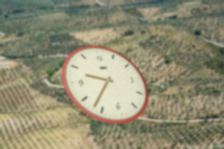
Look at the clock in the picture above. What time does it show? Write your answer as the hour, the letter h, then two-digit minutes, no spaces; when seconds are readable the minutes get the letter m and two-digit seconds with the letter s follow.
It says 9h37
